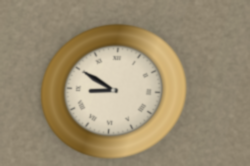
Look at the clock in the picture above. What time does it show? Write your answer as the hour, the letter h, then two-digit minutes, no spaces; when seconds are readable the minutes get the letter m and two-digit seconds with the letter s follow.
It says 8h50
